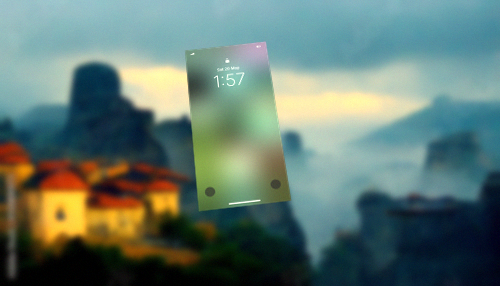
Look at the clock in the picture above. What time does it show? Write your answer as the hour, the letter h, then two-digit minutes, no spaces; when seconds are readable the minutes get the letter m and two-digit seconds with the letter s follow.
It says 1h57
